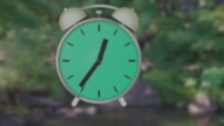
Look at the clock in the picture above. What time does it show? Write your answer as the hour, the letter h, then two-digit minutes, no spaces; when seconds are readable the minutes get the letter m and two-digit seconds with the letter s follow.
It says 12h36
